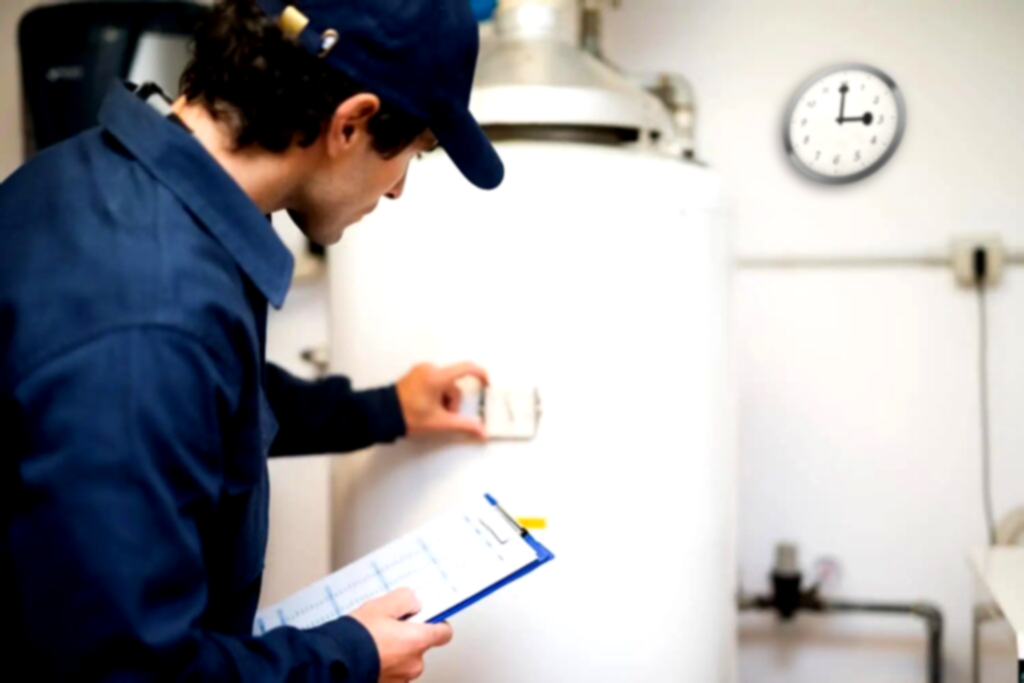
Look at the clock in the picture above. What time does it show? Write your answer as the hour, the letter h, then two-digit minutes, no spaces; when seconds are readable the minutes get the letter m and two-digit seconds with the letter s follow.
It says 3h00
